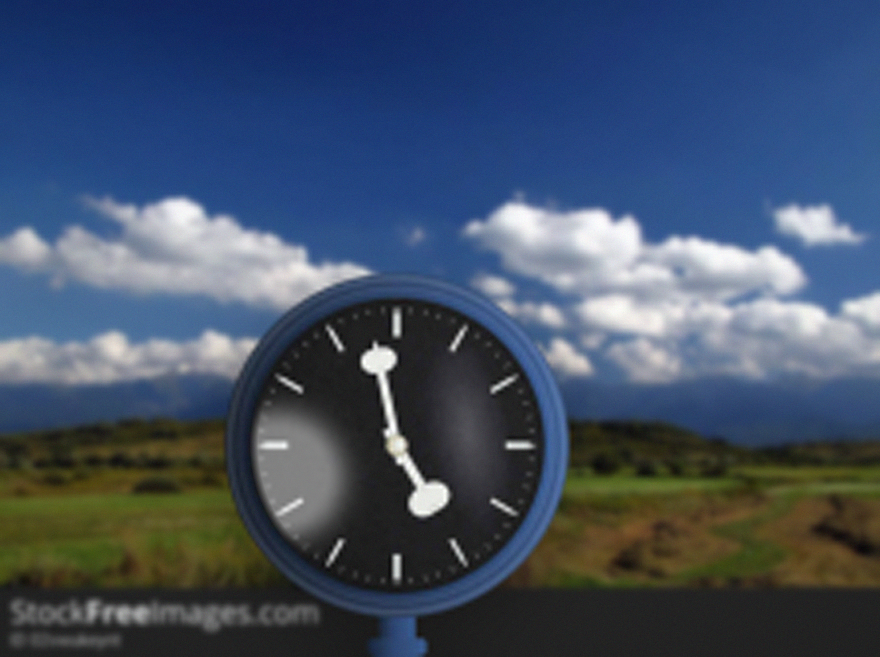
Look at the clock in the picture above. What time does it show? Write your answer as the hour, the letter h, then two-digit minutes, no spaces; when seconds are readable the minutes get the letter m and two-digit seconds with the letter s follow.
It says 4h58
